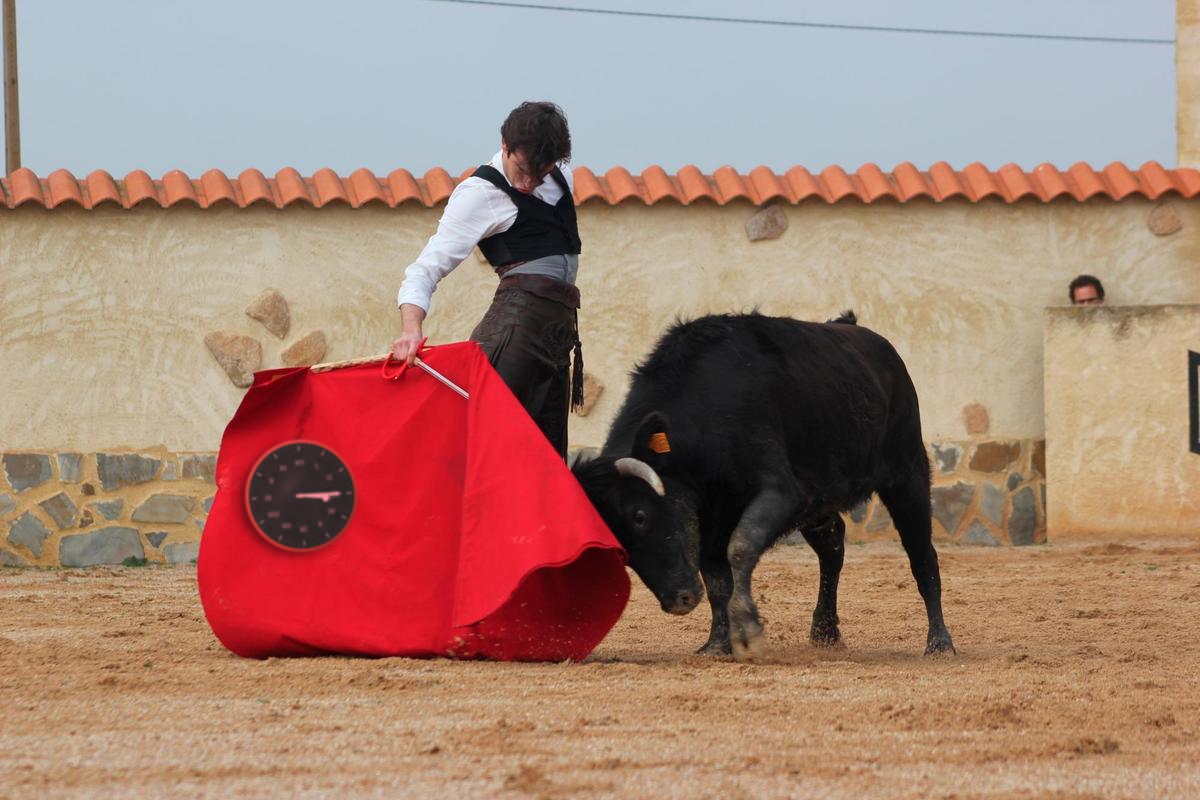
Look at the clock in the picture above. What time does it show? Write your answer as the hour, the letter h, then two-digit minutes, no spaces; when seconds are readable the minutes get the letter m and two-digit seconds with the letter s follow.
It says 3h15
